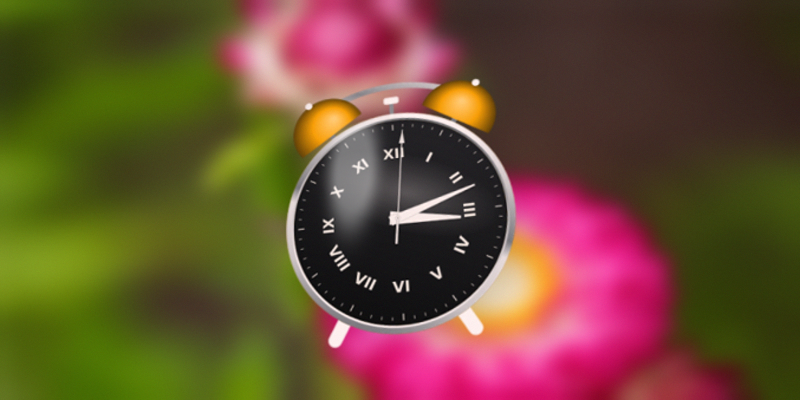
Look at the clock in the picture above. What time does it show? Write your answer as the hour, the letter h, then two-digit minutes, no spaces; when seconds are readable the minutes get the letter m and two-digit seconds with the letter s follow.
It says 3h12m01s
